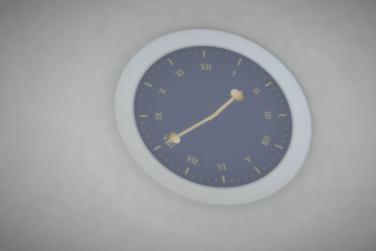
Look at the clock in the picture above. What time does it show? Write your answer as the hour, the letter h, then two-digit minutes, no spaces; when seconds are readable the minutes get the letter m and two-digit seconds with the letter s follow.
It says 1h40
